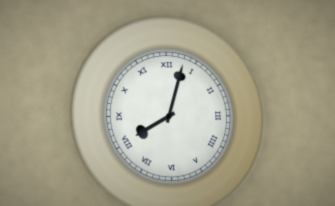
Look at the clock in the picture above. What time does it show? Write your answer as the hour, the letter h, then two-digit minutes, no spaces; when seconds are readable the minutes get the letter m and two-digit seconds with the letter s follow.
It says 8h03
